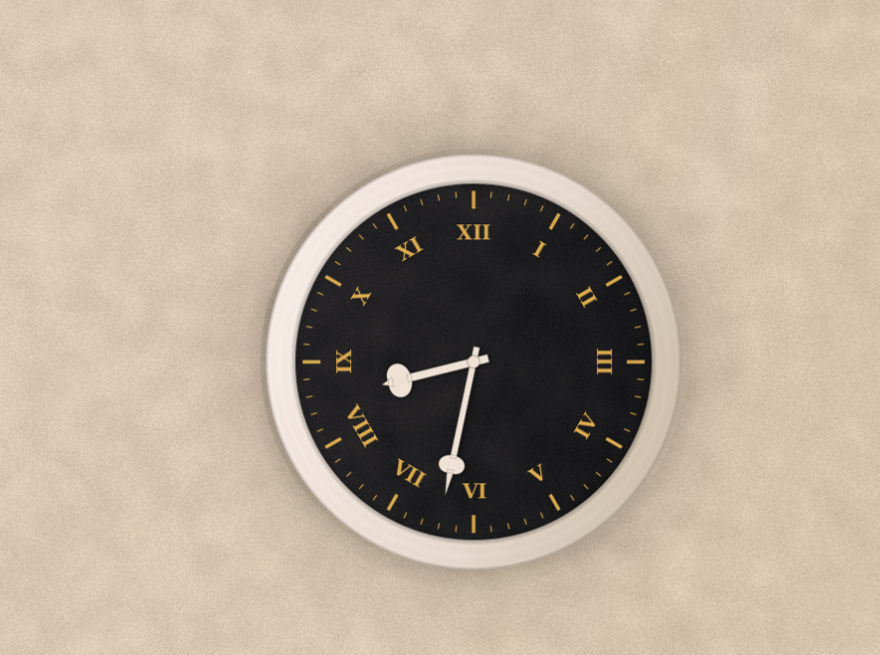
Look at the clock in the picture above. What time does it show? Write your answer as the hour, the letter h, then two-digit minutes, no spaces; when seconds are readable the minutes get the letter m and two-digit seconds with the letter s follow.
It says 8h32
